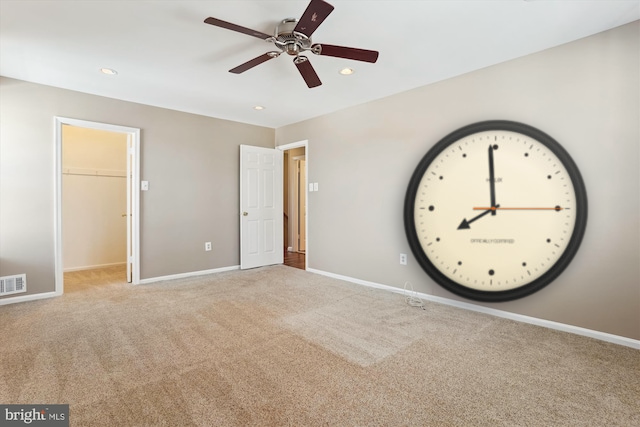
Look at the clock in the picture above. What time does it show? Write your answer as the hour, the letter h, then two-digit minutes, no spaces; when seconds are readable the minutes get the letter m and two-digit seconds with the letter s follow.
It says 7h59m15s
